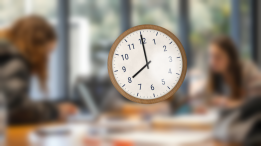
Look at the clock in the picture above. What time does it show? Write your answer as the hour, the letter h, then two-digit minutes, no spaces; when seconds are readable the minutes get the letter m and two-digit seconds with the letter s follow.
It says 8h00
